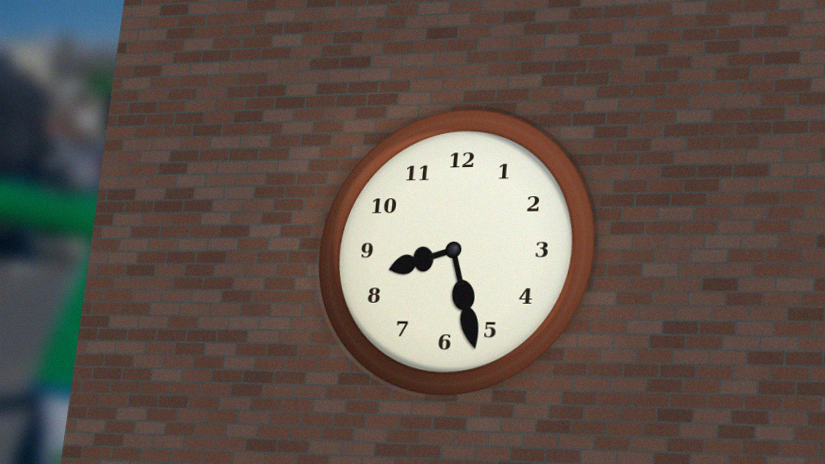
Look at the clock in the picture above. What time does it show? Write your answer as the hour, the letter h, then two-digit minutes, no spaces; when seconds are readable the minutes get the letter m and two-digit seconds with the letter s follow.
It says 8h27
